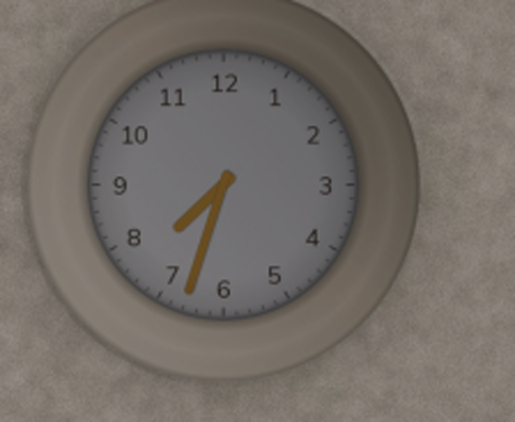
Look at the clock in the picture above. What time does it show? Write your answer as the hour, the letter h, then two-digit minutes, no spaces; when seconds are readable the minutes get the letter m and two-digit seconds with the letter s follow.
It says 7h33
